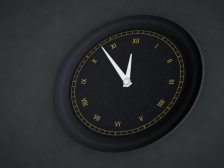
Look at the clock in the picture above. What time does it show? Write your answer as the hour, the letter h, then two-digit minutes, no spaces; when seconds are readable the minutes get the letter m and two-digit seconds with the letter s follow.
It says 11h53
